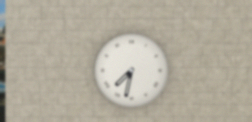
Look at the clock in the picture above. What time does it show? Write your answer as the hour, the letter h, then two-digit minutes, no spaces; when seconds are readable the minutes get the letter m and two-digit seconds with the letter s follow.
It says 7h32
